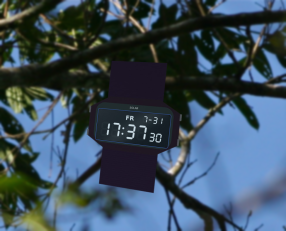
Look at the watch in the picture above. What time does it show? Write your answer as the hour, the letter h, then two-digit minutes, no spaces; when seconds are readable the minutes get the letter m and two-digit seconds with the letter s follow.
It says 17h37m30s
